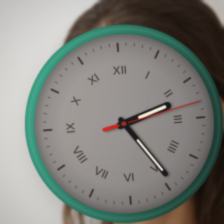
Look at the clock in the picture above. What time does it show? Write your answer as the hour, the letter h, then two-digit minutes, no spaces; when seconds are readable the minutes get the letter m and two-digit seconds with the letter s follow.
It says 2h24m13s
